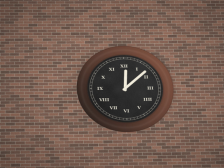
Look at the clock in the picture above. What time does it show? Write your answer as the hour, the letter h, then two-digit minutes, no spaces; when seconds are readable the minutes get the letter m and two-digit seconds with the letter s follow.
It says 12h08
